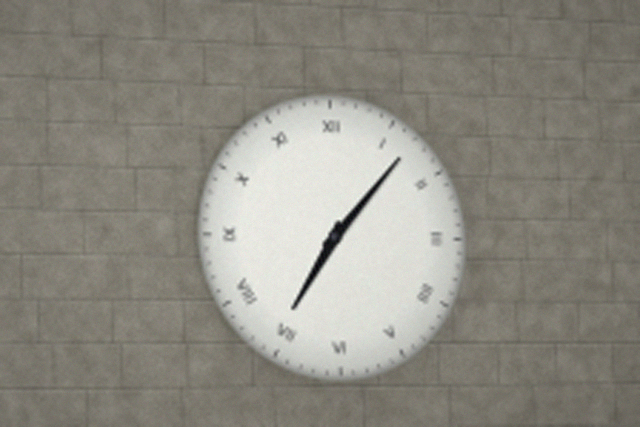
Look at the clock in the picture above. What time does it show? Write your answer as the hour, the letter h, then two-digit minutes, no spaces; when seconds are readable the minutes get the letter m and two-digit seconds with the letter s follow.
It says 7h07
